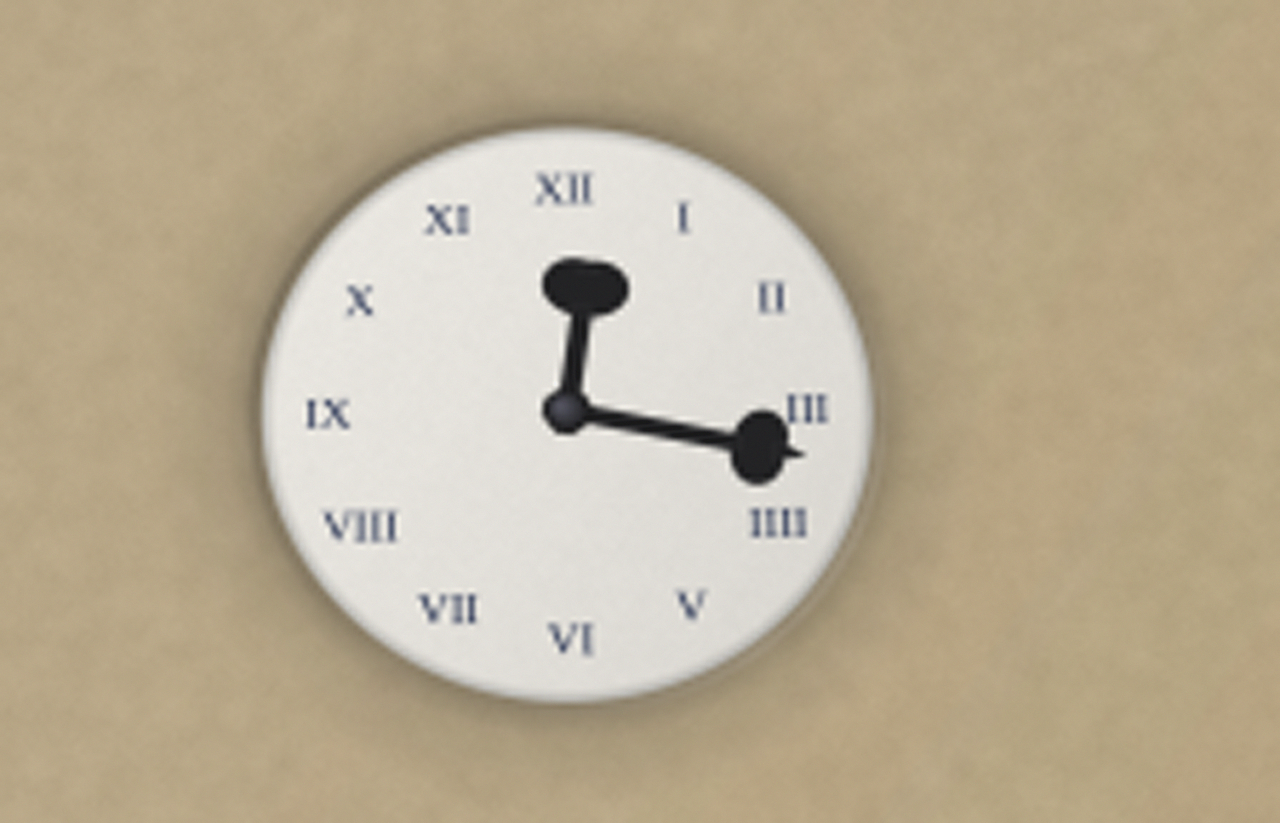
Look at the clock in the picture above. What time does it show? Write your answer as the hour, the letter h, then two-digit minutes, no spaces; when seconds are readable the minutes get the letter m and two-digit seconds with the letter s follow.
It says 12h17
